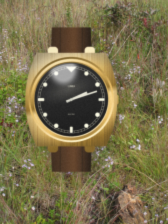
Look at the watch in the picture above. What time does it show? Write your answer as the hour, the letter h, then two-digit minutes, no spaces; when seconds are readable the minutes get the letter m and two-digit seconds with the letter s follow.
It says 2h12
